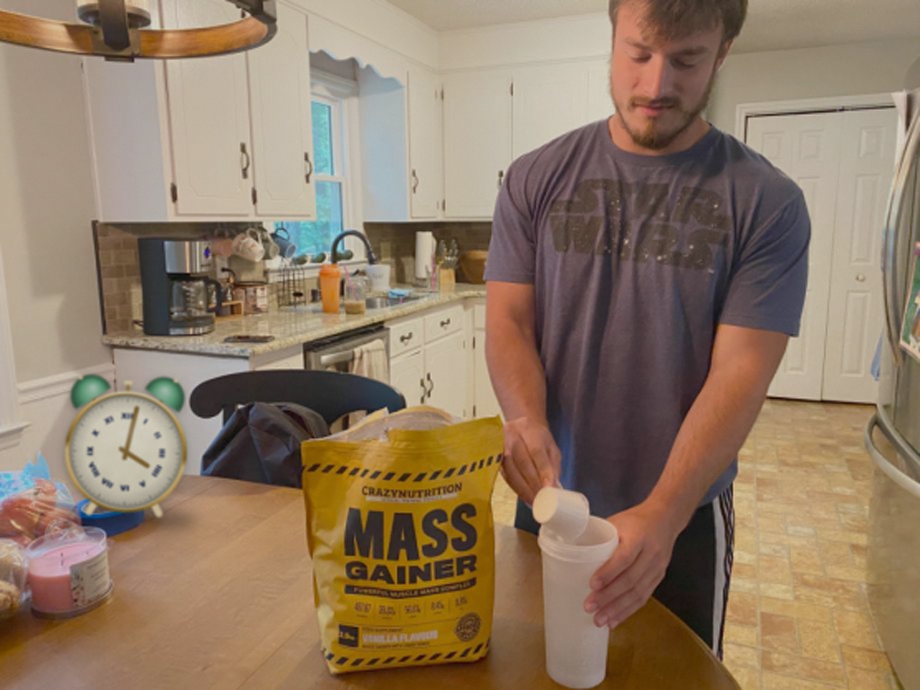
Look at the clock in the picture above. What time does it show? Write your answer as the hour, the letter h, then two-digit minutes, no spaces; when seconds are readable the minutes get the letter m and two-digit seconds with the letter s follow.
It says 4h02
